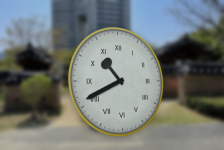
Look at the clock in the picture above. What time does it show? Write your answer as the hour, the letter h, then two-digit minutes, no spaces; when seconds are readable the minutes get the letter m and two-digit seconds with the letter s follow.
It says 10h41
